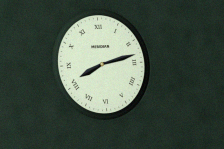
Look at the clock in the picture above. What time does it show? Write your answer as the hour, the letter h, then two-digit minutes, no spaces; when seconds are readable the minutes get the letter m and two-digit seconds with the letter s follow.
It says 8h13
